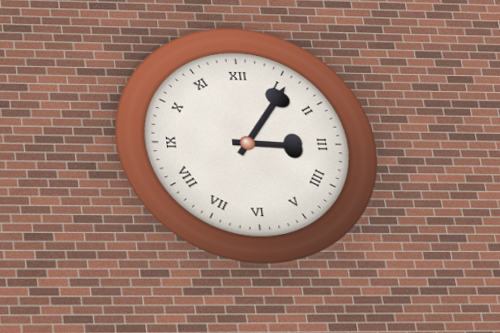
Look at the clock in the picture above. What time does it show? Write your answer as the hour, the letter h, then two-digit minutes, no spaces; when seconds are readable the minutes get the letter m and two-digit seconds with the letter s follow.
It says 3h06
